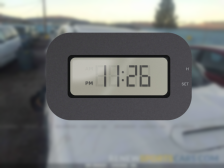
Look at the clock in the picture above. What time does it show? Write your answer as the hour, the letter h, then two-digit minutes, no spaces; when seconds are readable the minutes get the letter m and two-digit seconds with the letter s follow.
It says 11h26
